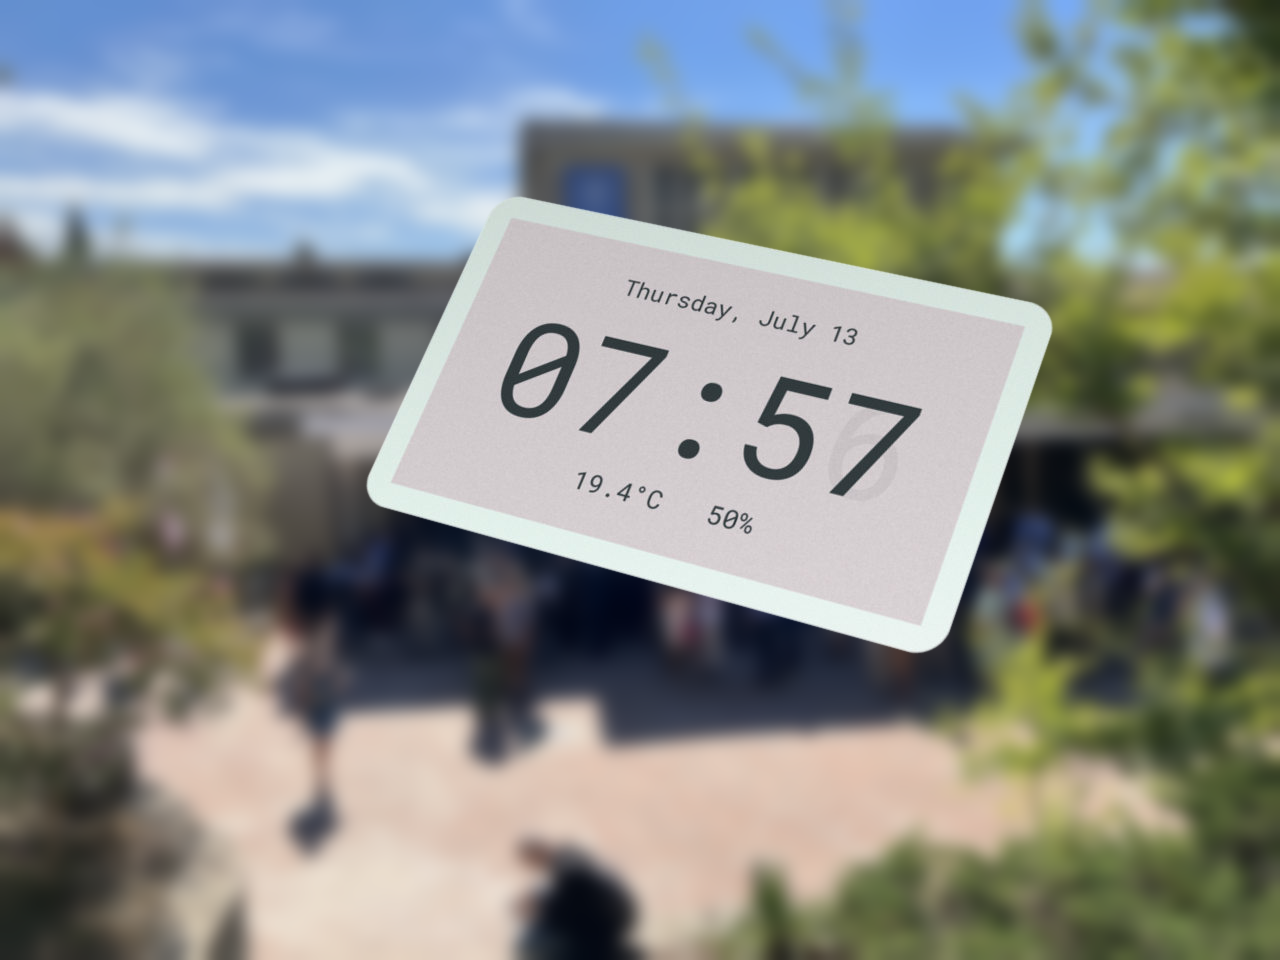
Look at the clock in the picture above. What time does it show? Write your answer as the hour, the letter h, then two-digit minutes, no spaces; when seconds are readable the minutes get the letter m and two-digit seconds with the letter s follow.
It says 7h57
